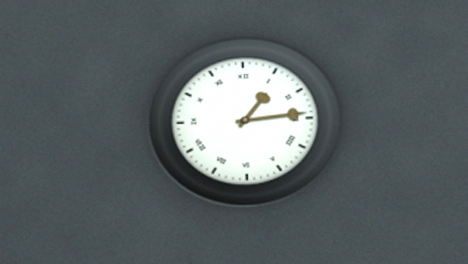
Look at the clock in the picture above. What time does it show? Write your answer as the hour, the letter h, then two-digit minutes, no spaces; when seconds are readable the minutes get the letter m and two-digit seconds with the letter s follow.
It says 1h14
